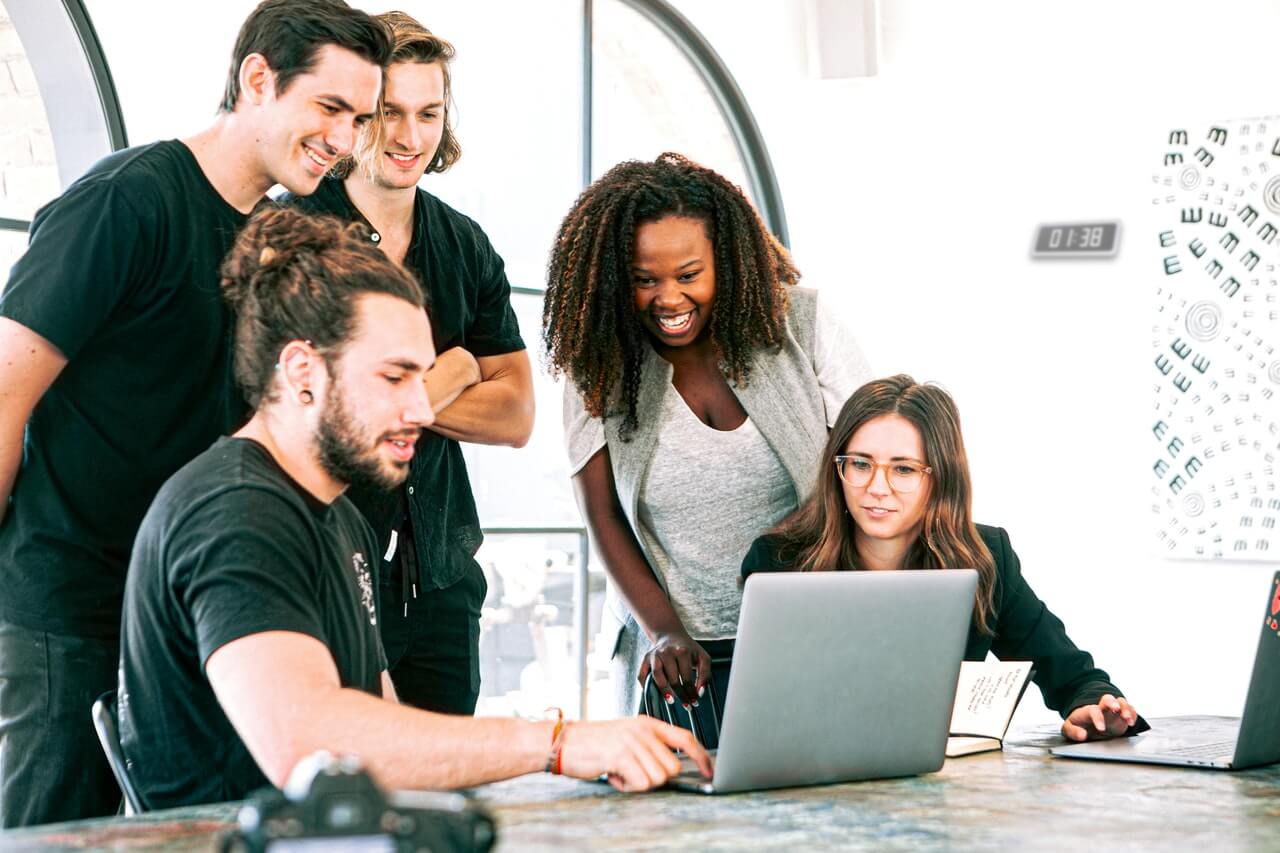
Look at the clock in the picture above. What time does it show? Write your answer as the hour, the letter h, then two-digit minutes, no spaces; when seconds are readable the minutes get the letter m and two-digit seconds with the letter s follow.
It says 1h38
